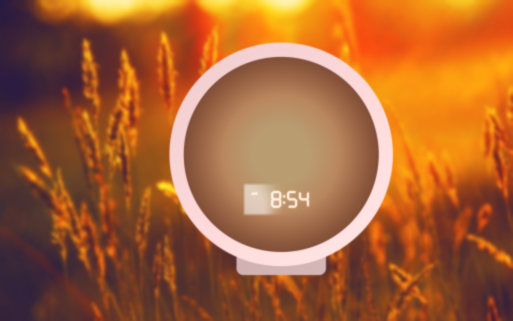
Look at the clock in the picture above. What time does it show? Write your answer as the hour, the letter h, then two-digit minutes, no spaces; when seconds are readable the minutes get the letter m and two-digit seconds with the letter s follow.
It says 8h54
